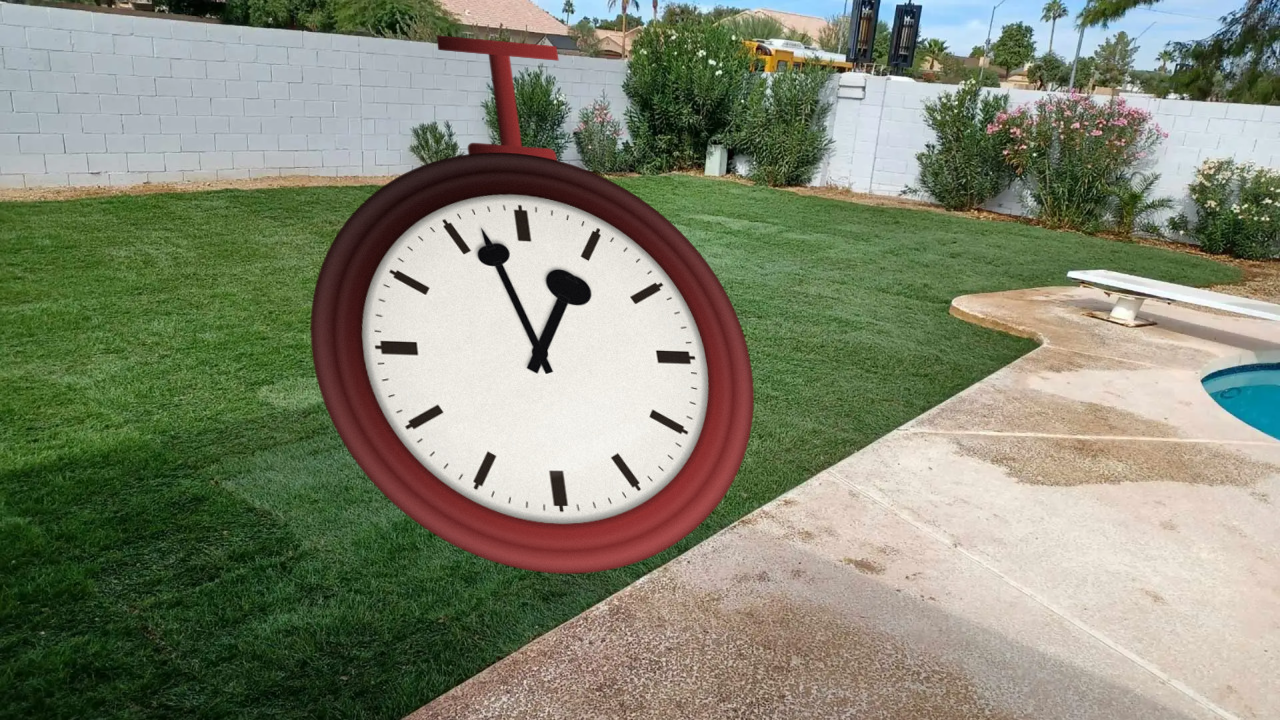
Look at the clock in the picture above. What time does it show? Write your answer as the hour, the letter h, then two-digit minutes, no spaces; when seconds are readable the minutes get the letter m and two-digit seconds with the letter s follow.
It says 12h57
